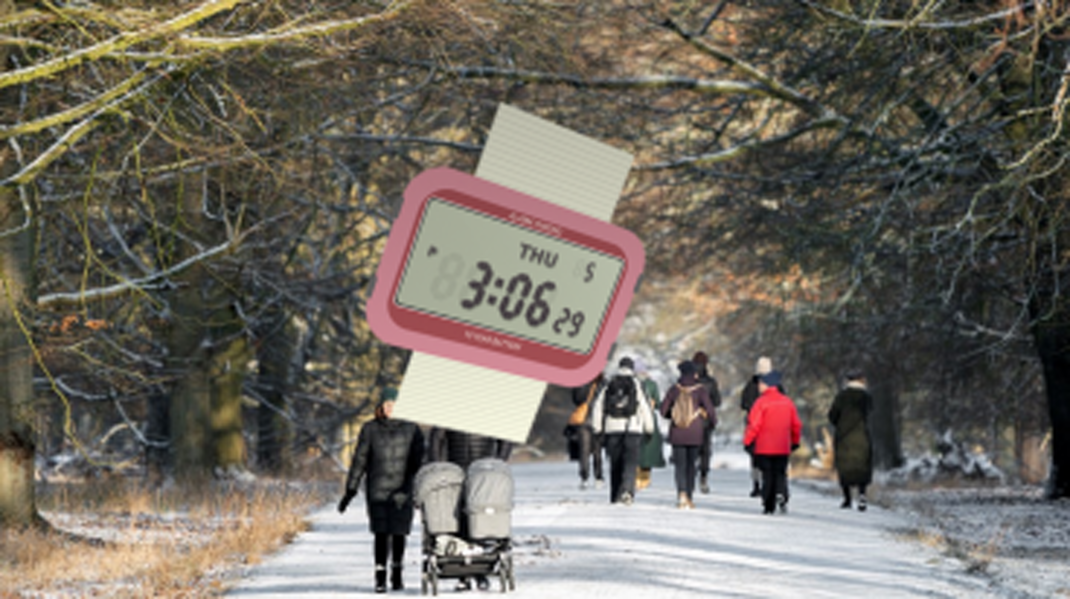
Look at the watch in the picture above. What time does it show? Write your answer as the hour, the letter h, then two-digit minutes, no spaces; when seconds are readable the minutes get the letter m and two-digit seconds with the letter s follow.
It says 3h06m29s
